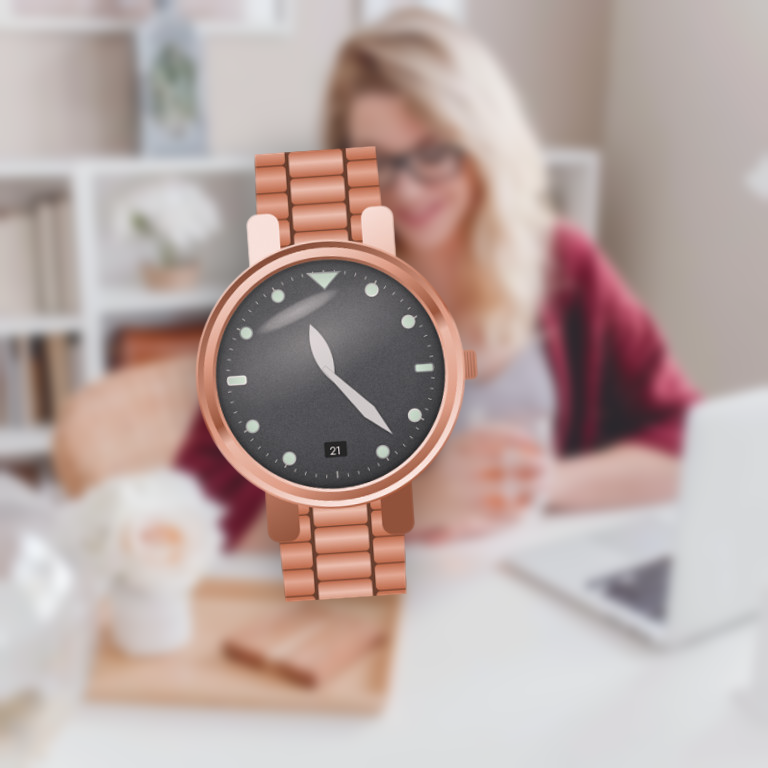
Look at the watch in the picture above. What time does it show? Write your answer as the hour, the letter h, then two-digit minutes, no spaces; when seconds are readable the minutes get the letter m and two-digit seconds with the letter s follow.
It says 11h23
